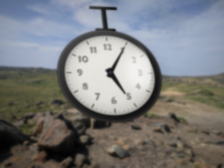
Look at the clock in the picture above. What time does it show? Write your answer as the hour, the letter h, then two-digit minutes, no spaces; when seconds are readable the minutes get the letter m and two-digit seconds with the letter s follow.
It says 5h05
